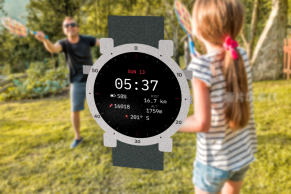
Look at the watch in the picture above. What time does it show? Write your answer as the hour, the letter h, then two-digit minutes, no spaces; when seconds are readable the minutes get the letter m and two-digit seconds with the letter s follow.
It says 5h37
